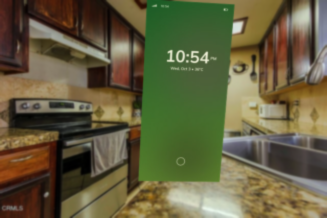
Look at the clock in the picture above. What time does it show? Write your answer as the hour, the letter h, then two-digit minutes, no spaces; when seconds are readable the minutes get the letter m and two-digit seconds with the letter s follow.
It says 10h54
